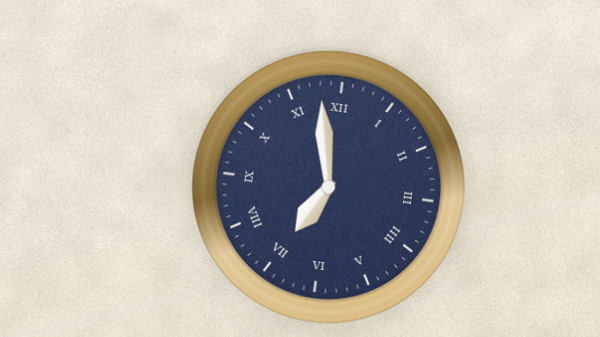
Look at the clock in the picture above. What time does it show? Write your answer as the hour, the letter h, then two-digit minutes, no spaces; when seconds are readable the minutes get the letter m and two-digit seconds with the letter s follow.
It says 6h58
